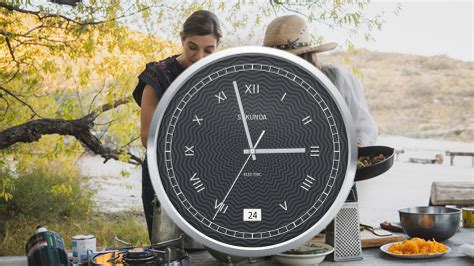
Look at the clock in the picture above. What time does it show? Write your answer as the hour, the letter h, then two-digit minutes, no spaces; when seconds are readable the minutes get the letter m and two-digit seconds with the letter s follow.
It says 2h57m35s
